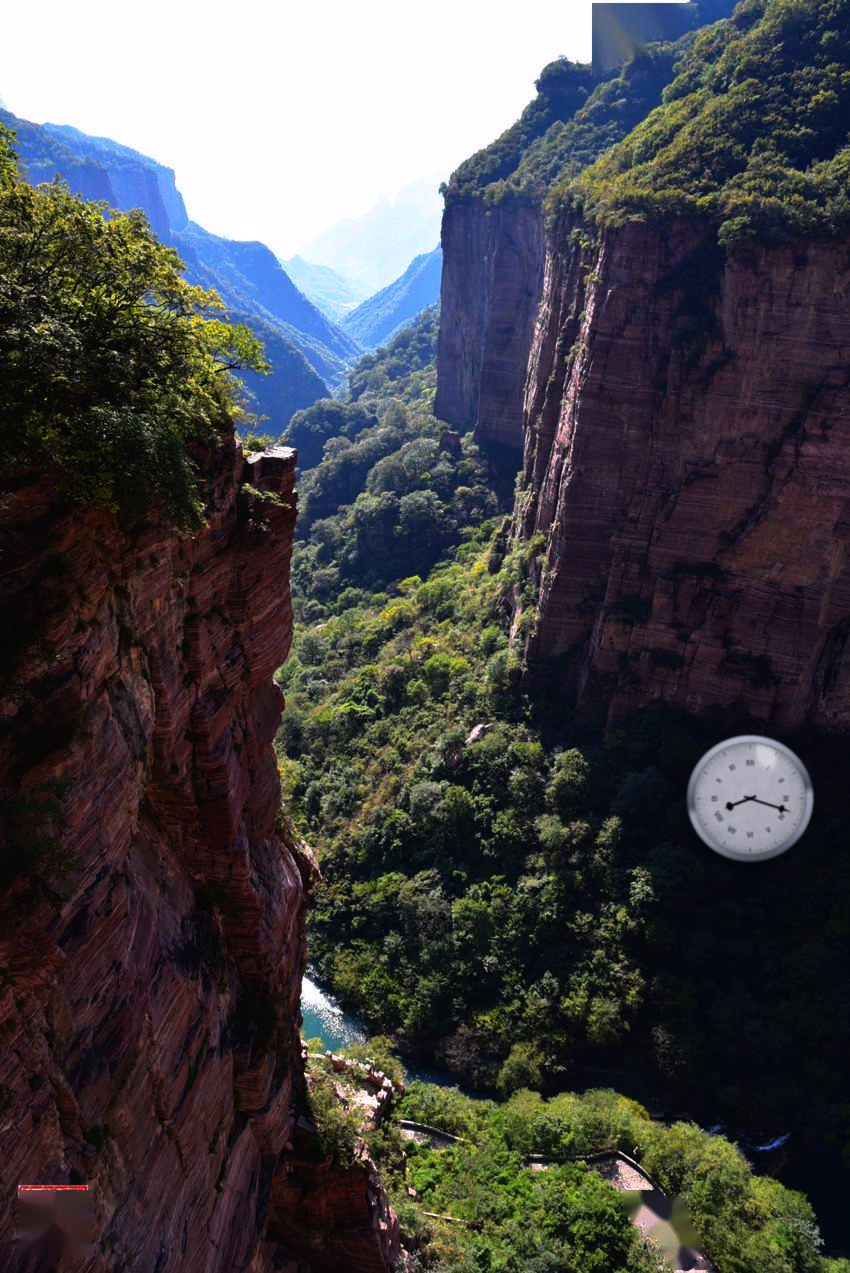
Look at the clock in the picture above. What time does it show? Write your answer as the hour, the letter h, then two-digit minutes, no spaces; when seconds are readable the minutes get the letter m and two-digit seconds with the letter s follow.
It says 8h18
